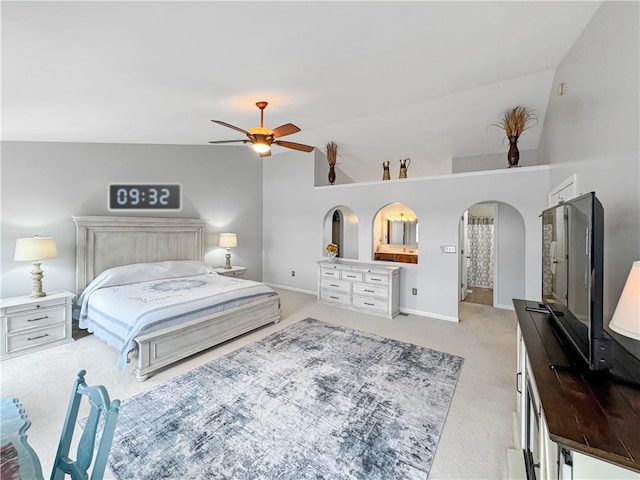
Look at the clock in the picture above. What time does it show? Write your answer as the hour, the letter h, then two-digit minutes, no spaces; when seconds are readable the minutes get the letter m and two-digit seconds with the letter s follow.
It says 9h32
